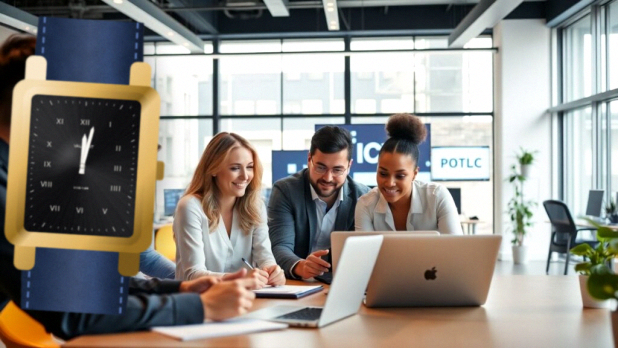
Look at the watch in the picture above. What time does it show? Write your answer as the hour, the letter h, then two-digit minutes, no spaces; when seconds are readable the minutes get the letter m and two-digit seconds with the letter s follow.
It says 12h02
